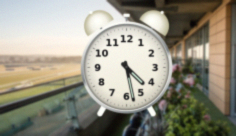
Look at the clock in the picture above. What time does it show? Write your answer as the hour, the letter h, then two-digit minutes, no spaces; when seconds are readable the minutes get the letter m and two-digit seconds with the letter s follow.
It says 4h28
